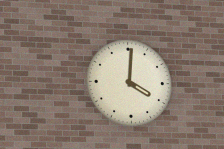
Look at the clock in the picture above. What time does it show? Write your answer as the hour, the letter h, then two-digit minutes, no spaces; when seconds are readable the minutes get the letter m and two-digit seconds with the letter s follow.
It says 4h01
